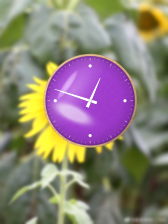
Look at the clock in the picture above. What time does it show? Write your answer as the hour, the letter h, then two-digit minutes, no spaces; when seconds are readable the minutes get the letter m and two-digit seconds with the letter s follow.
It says 12h48
